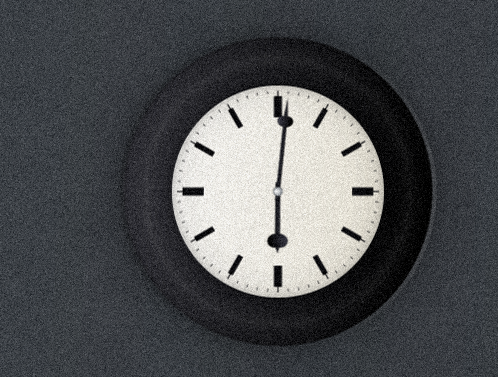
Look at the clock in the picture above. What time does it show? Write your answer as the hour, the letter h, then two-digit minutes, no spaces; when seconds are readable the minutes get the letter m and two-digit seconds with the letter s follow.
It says 6h01
